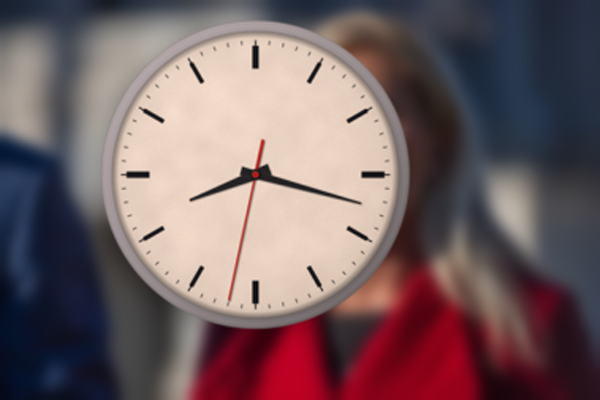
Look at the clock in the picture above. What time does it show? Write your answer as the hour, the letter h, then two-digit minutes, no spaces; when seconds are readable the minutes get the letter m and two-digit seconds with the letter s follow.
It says 8h17m32s
